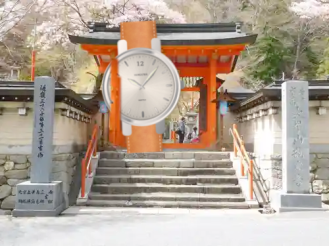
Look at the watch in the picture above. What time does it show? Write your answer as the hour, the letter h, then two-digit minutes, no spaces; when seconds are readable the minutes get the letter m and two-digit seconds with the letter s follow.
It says 10h07
